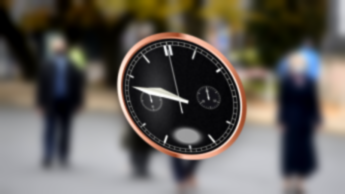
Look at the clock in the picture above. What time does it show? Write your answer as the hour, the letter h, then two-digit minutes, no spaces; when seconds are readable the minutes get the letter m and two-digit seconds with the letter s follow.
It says 9h48
